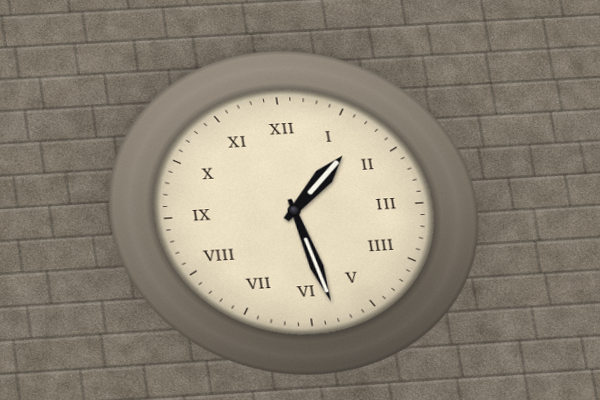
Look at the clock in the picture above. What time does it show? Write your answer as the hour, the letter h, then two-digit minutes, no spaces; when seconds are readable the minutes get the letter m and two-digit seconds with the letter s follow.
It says 1h28
